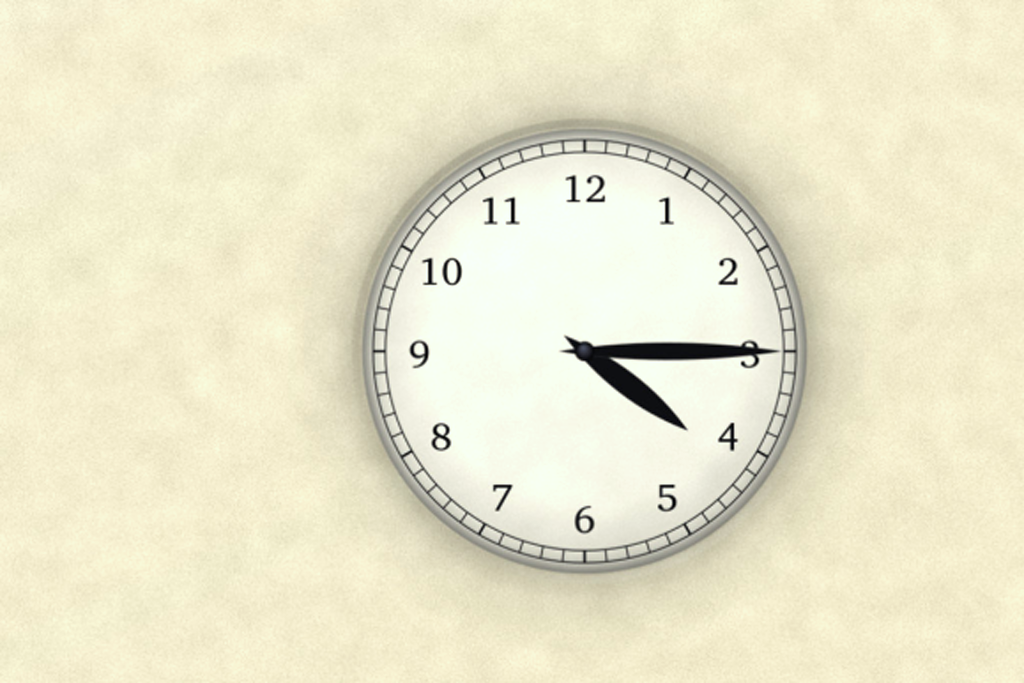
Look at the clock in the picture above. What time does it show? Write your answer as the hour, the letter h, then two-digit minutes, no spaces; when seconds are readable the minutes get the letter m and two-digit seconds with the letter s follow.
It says 4h15
